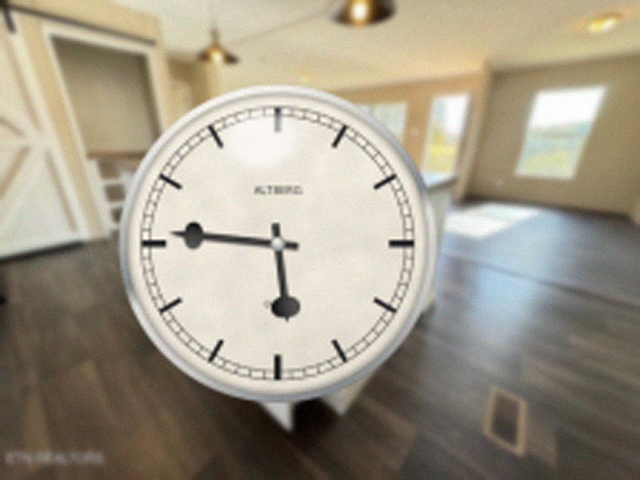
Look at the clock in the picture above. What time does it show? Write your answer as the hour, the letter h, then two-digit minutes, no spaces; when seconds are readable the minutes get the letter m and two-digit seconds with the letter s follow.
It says 5h46
